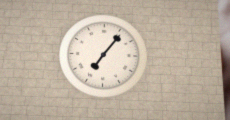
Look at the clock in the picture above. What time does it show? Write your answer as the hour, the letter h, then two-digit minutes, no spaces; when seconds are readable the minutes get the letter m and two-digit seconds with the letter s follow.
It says 7h06
